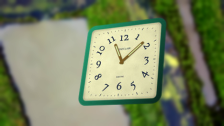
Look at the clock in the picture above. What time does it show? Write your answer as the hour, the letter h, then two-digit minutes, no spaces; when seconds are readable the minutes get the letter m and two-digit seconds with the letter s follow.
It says 11h08
